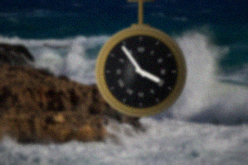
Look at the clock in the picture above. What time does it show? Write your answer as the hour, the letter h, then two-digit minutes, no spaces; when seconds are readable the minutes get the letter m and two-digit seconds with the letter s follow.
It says 3h54
